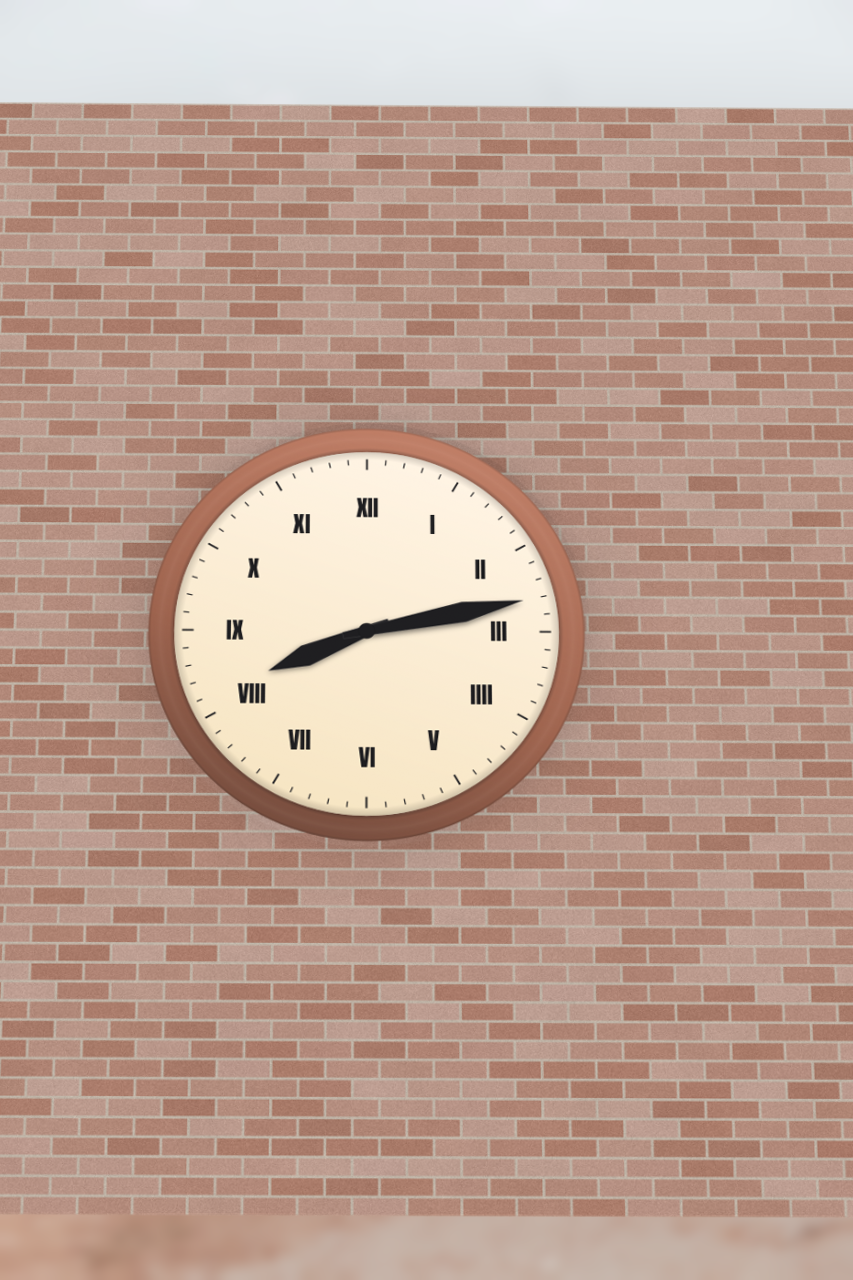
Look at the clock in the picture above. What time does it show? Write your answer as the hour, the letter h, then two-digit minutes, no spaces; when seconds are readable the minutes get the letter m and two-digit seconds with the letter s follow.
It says 8h13
